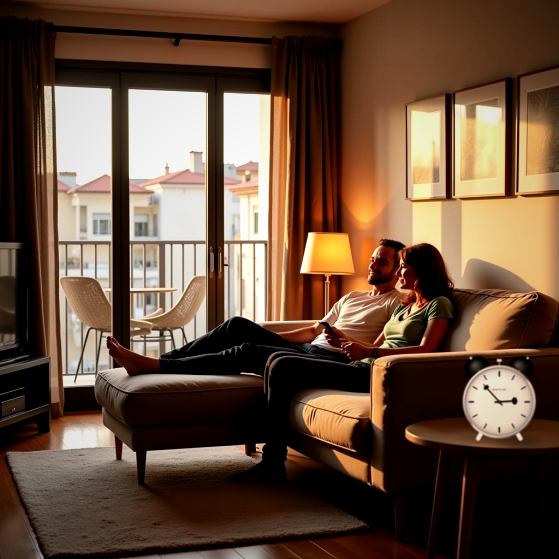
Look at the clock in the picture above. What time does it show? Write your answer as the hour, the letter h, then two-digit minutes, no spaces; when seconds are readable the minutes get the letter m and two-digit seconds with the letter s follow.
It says 2h53
